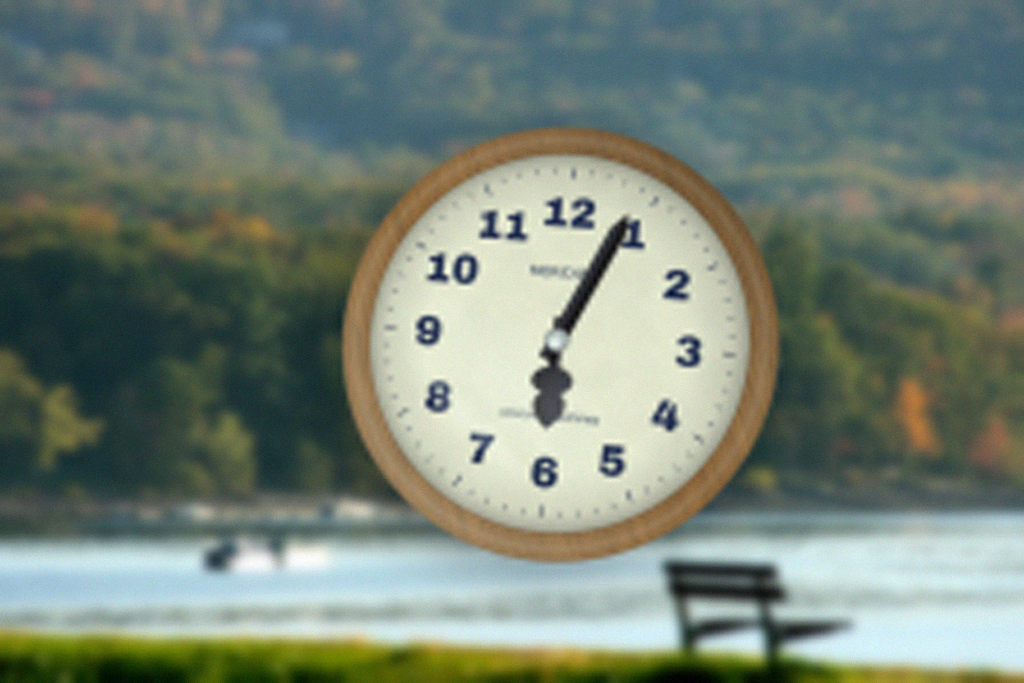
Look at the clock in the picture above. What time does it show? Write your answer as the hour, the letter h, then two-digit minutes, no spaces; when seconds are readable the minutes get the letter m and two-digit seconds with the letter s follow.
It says 6h04
